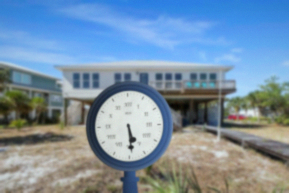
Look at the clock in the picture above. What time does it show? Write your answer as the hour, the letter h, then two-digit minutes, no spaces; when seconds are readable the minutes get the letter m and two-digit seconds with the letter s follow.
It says 5h29
